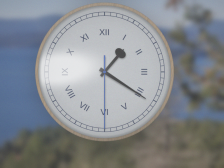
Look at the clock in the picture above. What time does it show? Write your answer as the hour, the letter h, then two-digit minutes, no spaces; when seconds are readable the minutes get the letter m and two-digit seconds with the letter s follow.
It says 1h20m30s
